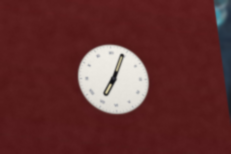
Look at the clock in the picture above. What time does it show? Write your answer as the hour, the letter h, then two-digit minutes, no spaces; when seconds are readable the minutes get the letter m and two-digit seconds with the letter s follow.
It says 7h04
